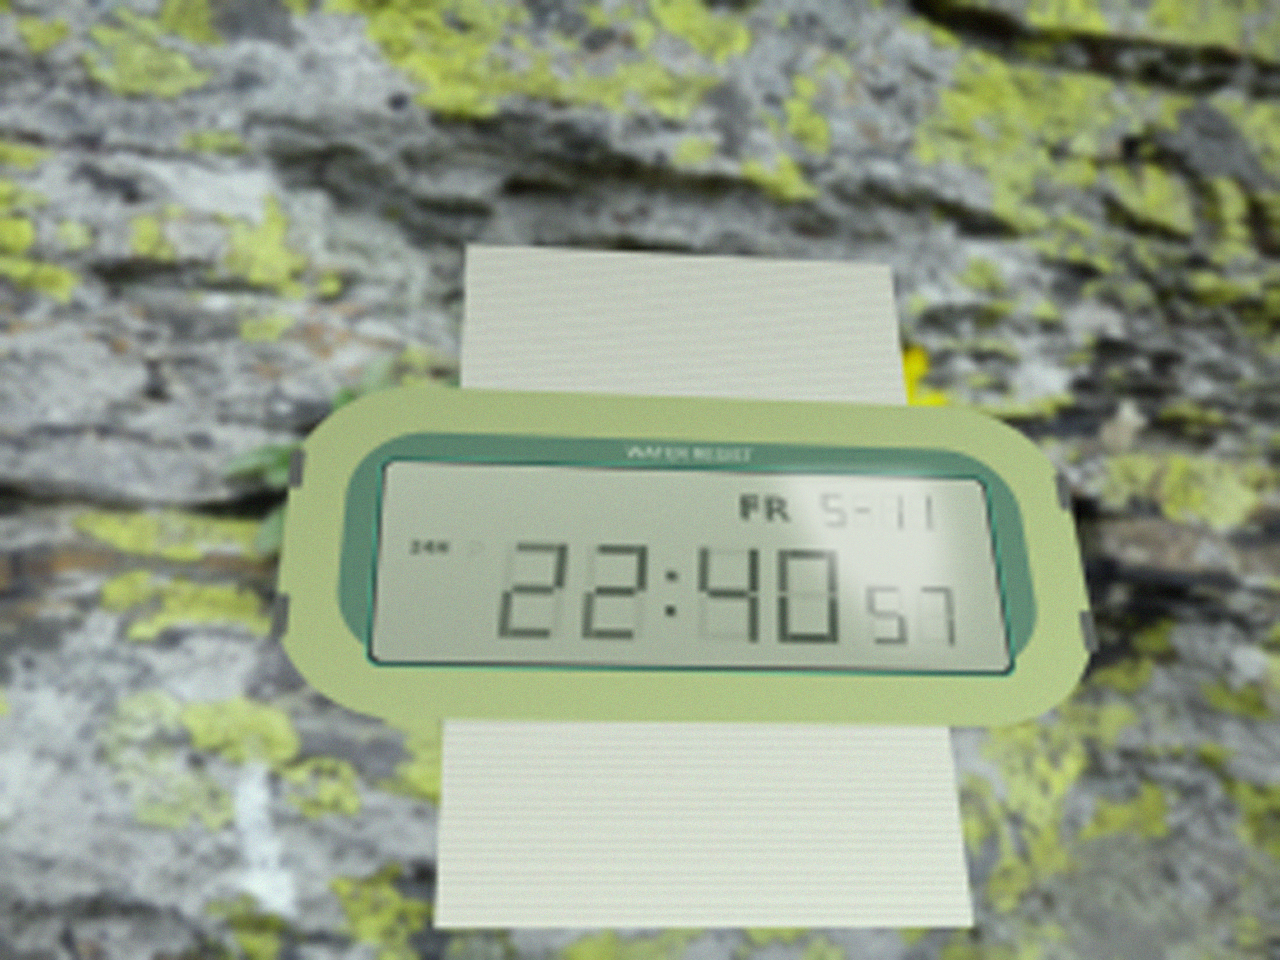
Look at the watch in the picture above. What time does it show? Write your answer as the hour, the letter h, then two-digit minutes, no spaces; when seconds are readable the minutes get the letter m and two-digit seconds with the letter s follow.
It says 22h40m57s
